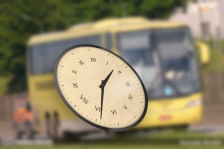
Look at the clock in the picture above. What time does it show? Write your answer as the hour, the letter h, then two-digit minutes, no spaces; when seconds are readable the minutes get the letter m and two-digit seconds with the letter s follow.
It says 1h34
